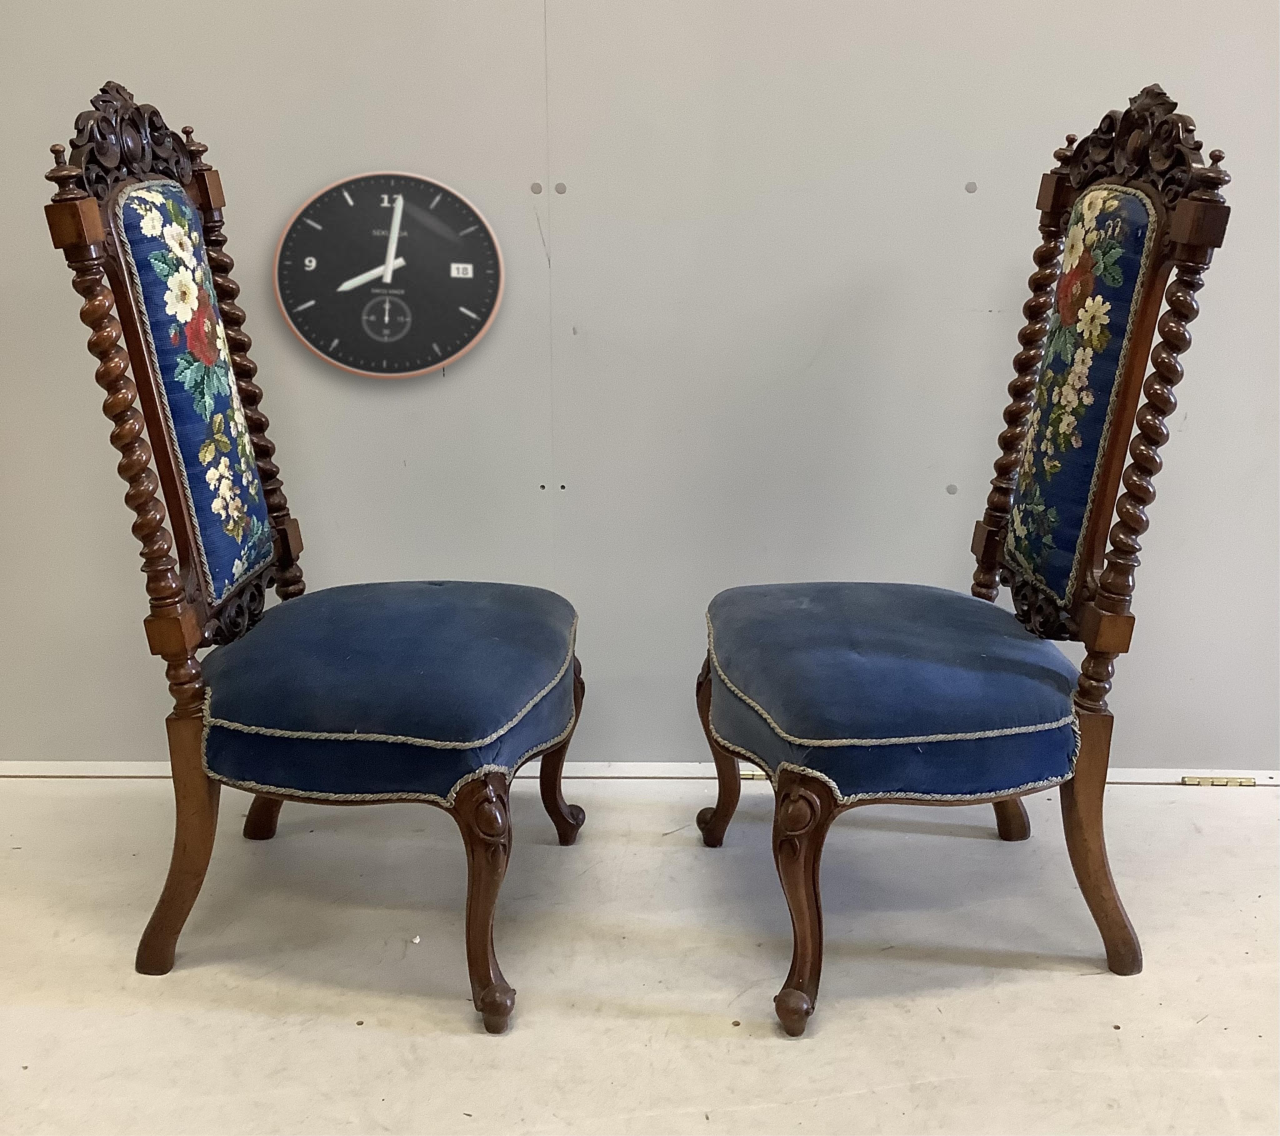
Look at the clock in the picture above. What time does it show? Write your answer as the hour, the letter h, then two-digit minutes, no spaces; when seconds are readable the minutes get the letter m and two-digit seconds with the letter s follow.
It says 8h01
